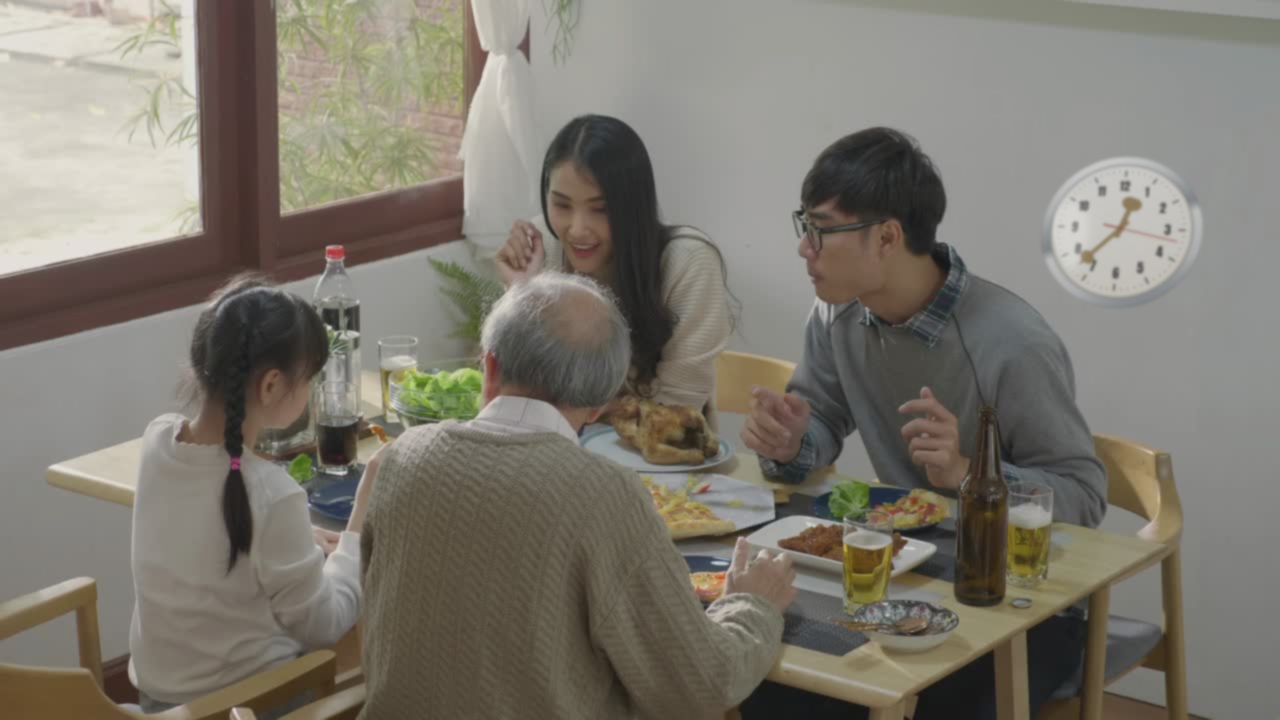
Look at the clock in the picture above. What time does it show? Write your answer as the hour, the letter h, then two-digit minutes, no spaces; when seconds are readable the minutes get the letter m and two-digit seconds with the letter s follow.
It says 12h37m17s
